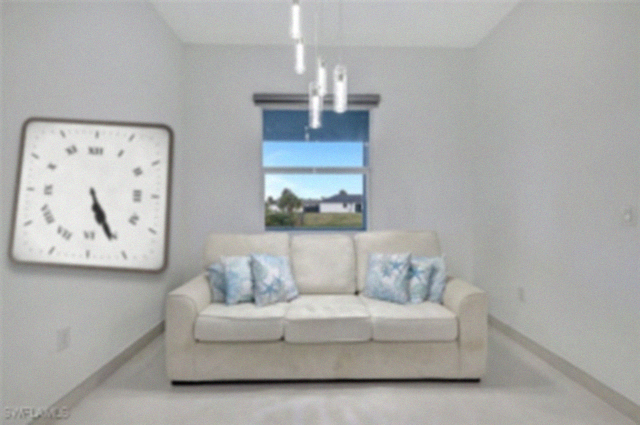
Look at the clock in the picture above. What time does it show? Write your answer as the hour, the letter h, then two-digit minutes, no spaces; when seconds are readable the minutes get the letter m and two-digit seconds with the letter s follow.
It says 5h26
